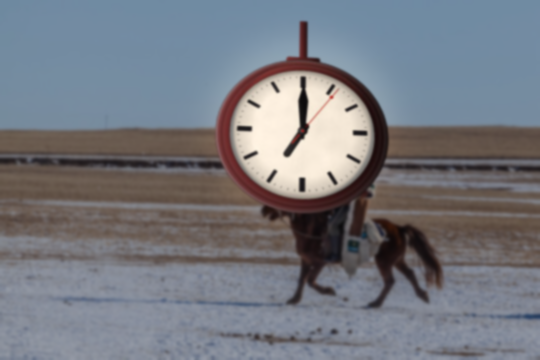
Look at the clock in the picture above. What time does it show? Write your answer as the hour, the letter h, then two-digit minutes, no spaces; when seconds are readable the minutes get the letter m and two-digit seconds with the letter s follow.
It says 7h00m06s
